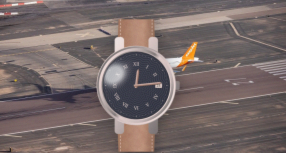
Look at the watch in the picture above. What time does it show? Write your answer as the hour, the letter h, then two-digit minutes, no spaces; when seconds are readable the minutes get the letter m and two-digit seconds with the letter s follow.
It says 12h14
